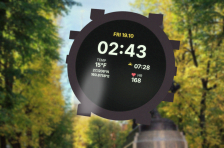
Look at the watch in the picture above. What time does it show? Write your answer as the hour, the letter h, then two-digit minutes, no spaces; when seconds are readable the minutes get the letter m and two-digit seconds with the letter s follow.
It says 2h43
